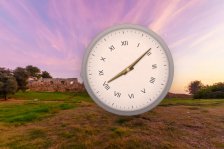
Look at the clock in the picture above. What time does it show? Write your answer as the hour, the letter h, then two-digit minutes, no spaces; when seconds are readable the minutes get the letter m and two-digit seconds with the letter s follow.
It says 8h09
